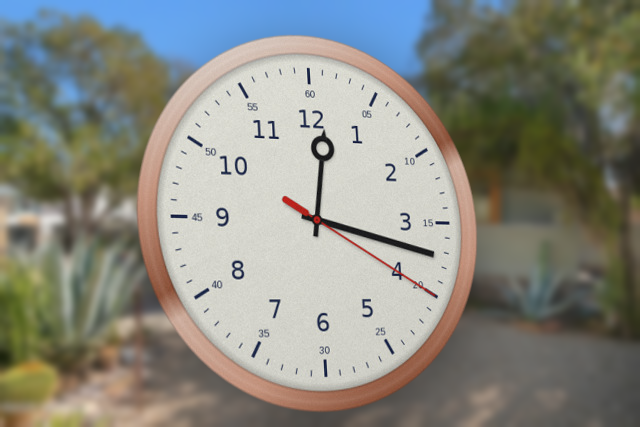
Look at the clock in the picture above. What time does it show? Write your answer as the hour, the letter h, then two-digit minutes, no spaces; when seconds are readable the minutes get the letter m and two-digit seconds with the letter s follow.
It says 12h17m20s
